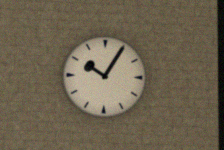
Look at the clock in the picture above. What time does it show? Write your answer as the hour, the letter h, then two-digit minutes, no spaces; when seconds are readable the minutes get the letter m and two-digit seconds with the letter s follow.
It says 10h05
